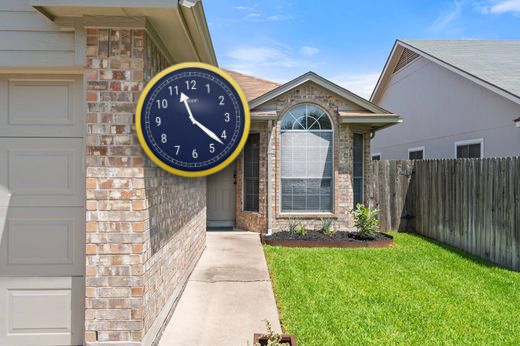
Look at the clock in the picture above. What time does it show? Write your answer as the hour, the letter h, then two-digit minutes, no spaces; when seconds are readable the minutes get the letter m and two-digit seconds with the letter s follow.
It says 11h22
